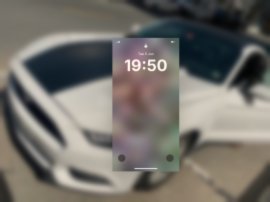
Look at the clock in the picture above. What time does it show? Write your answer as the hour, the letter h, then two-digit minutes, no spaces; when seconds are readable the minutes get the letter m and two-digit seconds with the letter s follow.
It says 19h50
